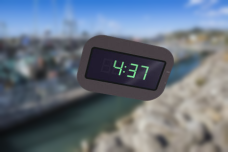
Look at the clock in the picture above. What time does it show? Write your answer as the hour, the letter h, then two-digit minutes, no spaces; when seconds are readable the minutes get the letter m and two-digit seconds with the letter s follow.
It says 4h37
